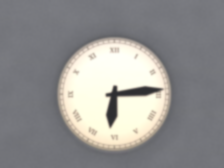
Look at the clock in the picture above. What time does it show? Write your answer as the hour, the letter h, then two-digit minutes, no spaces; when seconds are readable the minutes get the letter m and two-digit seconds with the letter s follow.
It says 6h14
